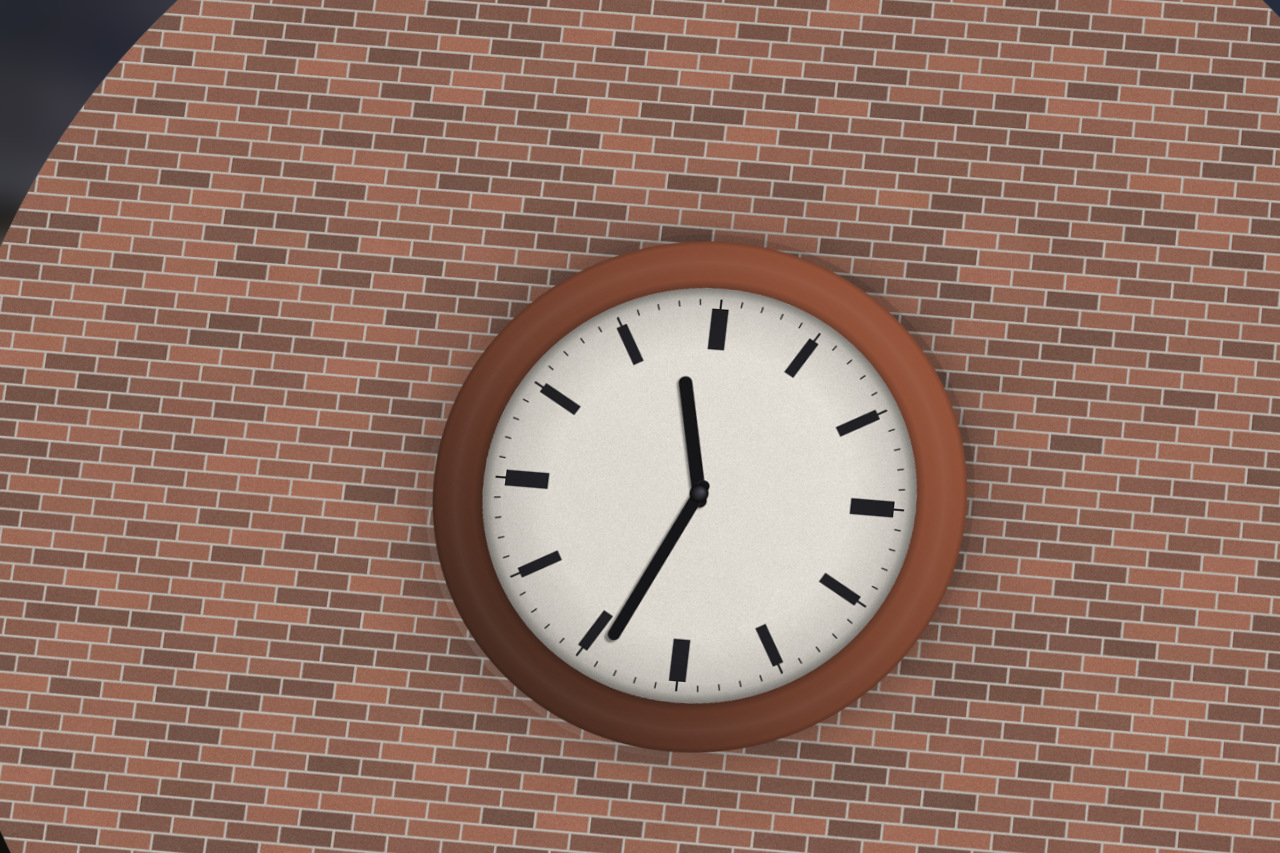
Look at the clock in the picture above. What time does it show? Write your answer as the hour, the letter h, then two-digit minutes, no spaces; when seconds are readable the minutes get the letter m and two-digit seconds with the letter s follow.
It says 11h34
